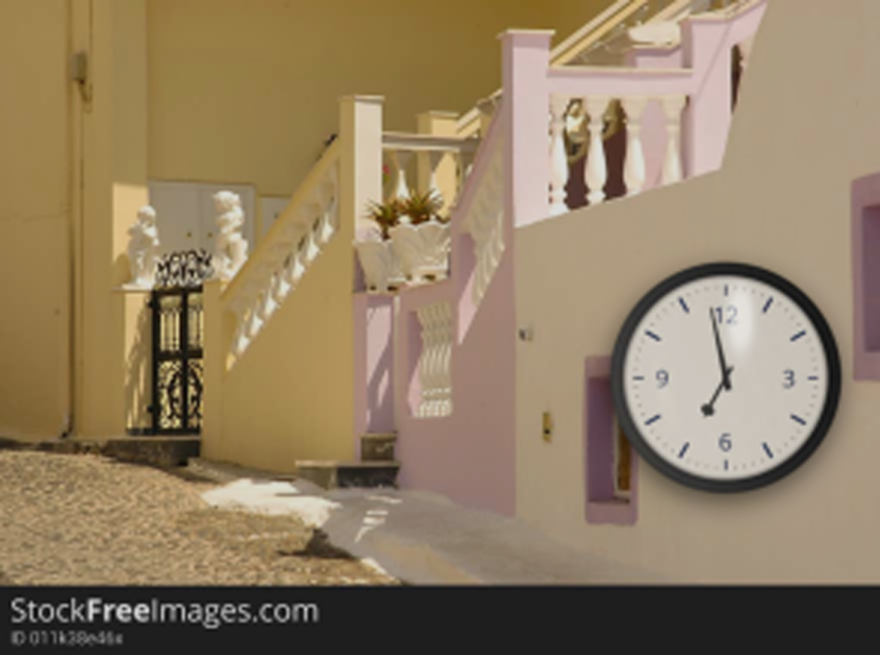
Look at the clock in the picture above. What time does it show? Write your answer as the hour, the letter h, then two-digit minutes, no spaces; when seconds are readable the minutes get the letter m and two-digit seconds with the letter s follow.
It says 6h58
